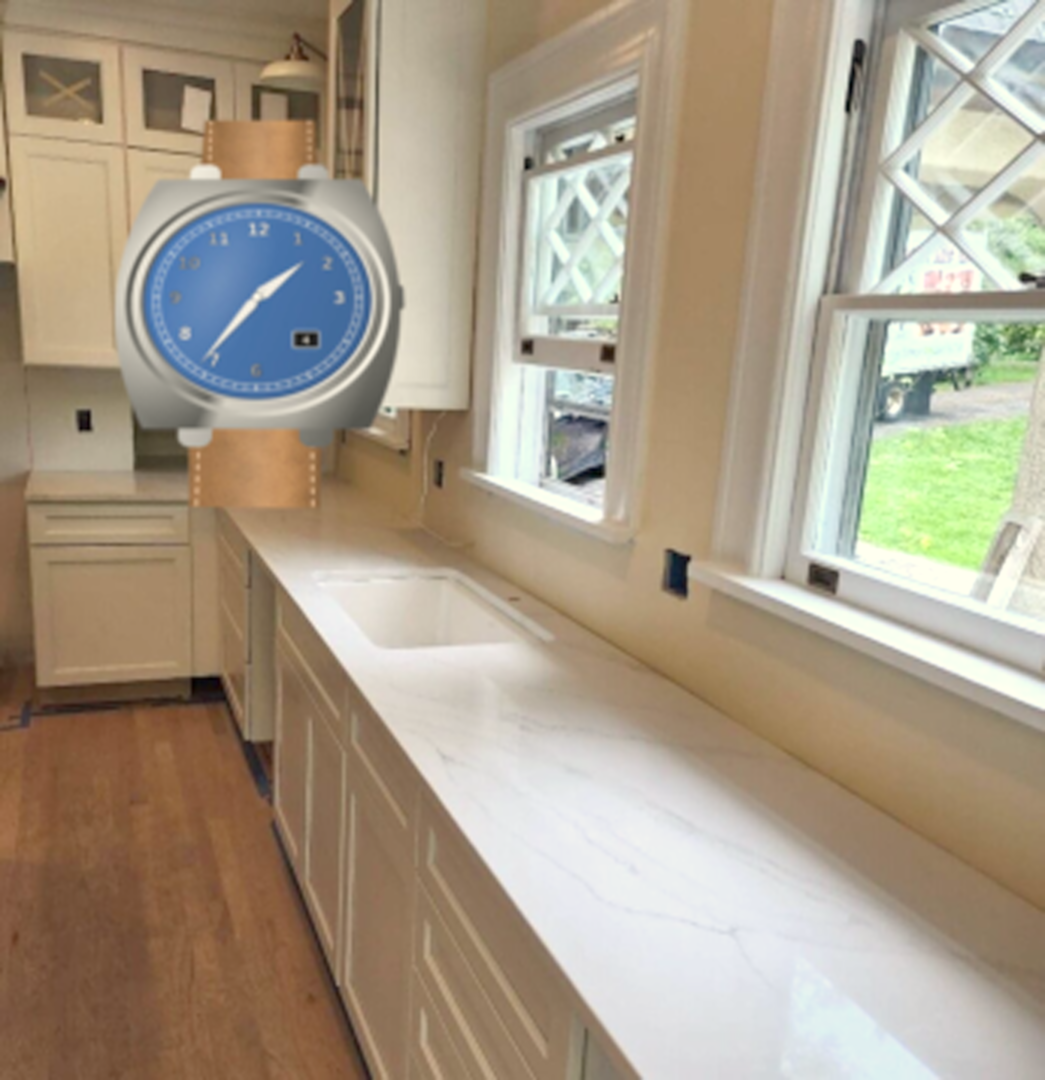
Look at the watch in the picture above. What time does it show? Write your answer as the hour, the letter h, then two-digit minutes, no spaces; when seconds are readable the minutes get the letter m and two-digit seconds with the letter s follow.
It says 1h36
